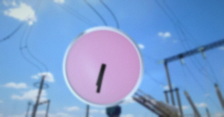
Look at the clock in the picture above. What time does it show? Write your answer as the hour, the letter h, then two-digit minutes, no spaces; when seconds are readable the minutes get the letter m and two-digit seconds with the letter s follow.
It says 6h32
